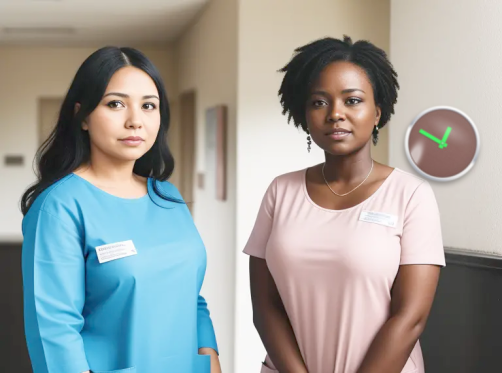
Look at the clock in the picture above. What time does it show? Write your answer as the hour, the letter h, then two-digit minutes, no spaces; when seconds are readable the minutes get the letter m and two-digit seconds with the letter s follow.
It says 12h50
